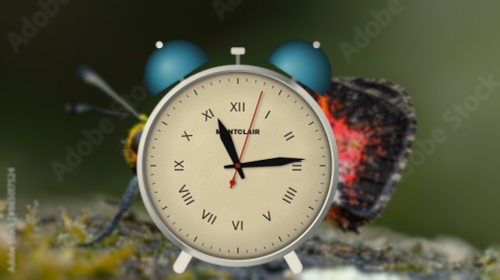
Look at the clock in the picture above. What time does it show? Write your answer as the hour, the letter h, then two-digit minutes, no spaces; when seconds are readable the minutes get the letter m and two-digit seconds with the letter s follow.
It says 11h14m03s
